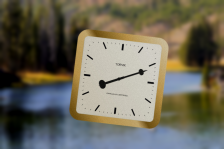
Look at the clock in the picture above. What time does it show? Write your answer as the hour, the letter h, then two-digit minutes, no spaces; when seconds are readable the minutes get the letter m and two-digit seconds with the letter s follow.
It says 8h11
